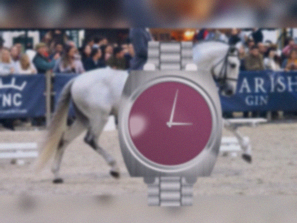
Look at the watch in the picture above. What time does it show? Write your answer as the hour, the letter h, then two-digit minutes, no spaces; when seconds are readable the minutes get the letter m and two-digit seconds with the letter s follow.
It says 3h02
